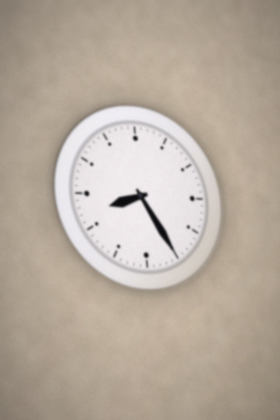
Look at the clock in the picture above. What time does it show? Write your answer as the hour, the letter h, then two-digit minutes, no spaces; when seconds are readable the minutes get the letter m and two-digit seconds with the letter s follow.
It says 8h25
